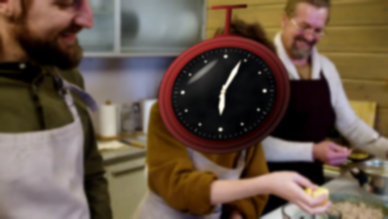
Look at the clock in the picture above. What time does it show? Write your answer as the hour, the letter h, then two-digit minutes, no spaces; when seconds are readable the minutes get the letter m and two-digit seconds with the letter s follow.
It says 6h04
